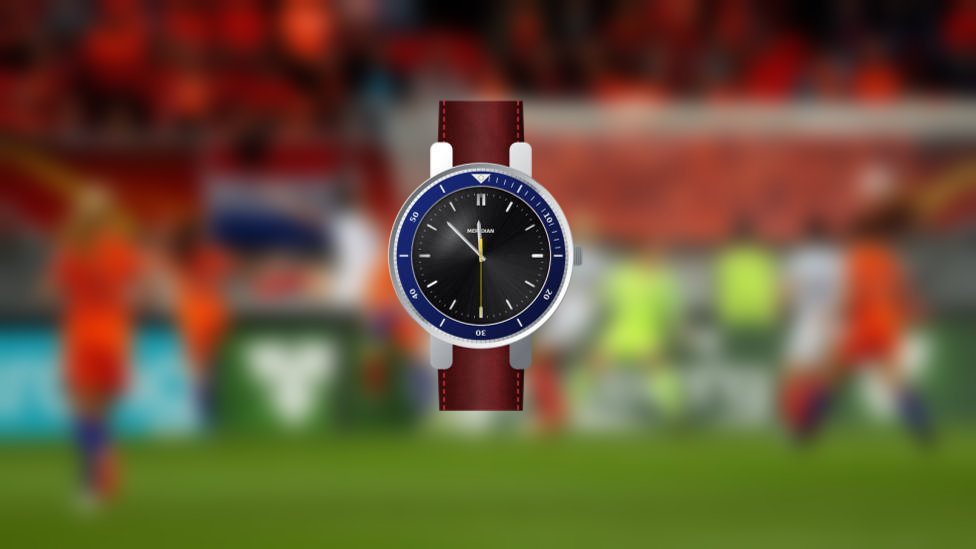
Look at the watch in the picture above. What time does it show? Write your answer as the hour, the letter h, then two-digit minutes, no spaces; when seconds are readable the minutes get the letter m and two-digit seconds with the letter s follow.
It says 11h52m30s
